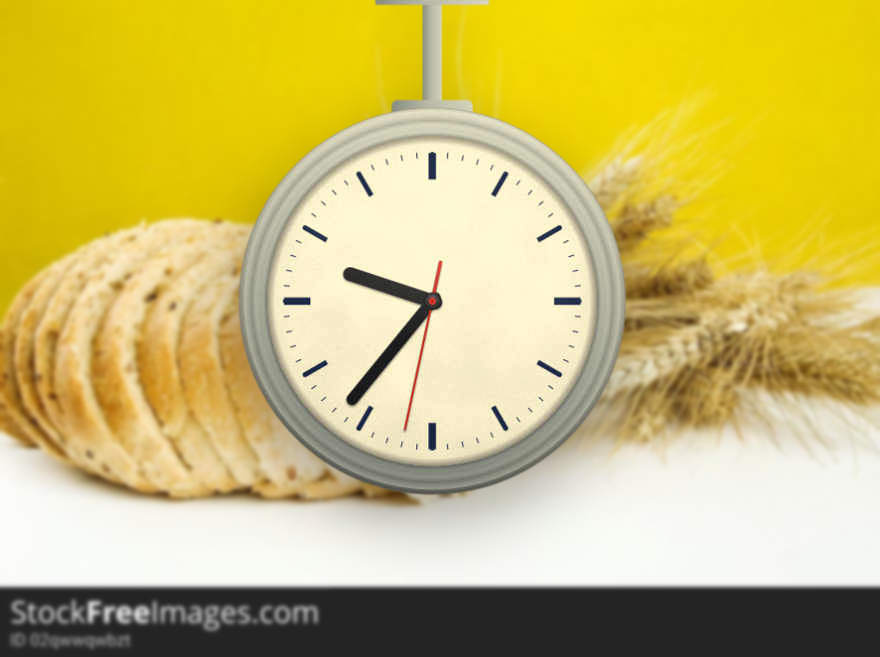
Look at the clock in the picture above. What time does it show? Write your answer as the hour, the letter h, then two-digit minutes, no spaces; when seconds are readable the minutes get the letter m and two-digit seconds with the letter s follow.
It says 9h36m32s
